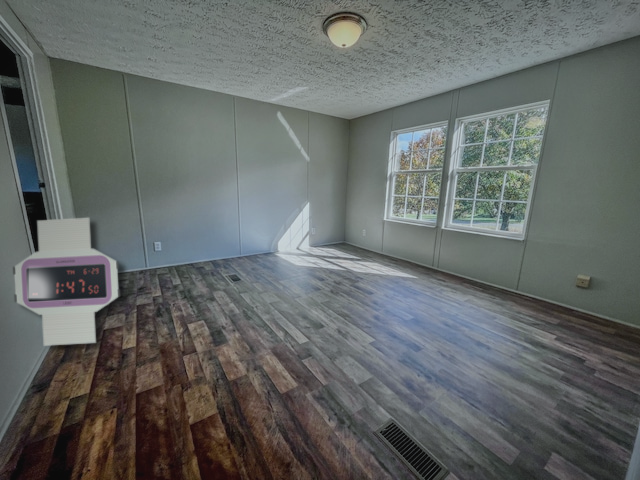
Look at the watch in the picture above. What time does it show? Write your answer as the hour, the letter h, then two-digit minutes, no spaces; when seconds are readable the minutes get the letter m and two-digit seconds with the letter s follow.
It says 1h47
